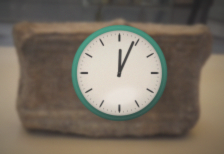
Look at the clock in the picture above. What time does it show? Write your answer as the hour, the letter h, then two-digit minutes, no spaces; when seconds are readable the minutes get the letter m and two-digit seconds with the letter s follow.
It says 12h04
